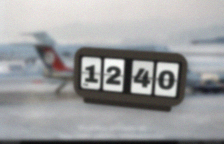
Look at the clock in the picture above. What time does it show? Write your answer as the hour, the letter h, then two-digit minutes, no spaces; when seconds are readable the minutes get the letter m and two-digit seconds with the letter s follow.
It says 12h40
